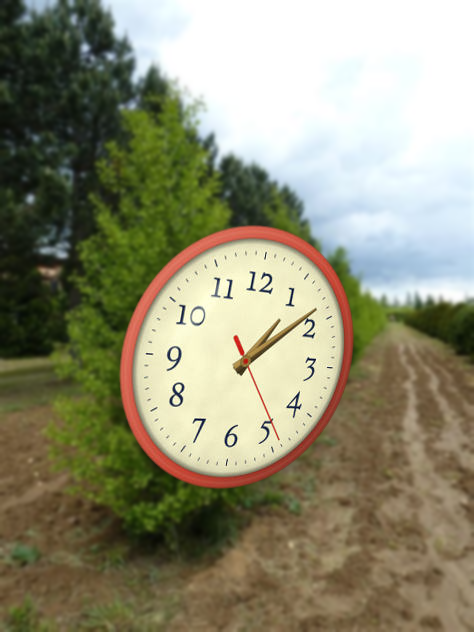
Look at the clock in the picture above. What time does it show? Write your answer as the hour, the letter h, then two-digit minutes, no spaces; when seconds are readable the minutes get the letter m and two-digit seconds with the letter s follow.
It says 1h08m24s
